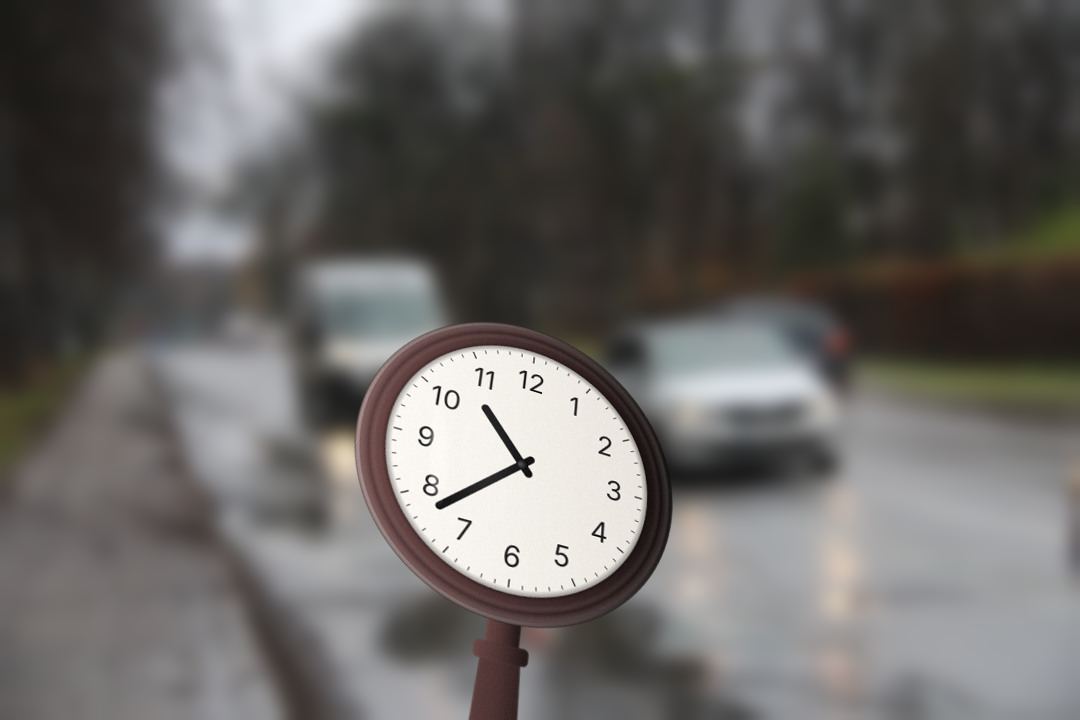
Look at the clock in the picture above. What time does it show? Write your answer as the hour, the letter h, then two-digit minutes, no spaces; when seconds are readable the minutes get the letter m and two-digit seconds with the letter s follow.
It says 10h38
